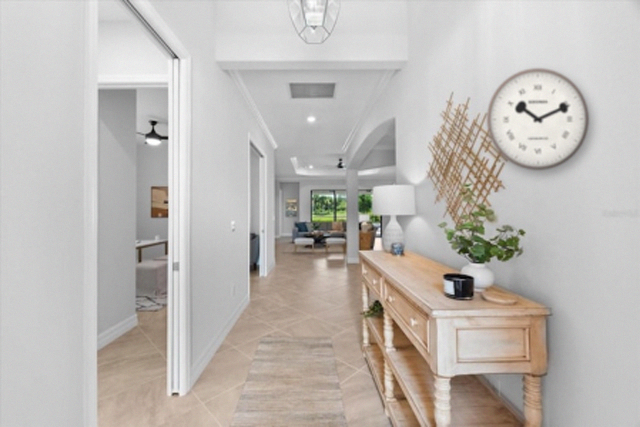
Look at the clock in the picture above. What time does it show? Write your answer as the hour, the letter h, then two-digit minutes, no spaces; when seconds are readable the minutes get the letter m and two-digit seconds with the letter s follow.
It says 10h11
